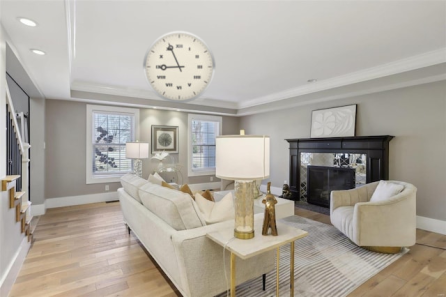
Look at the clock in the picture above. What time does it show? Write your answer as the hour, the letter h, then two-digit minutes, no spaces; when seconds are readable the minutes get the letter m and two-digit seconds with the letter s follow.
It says 8h56
